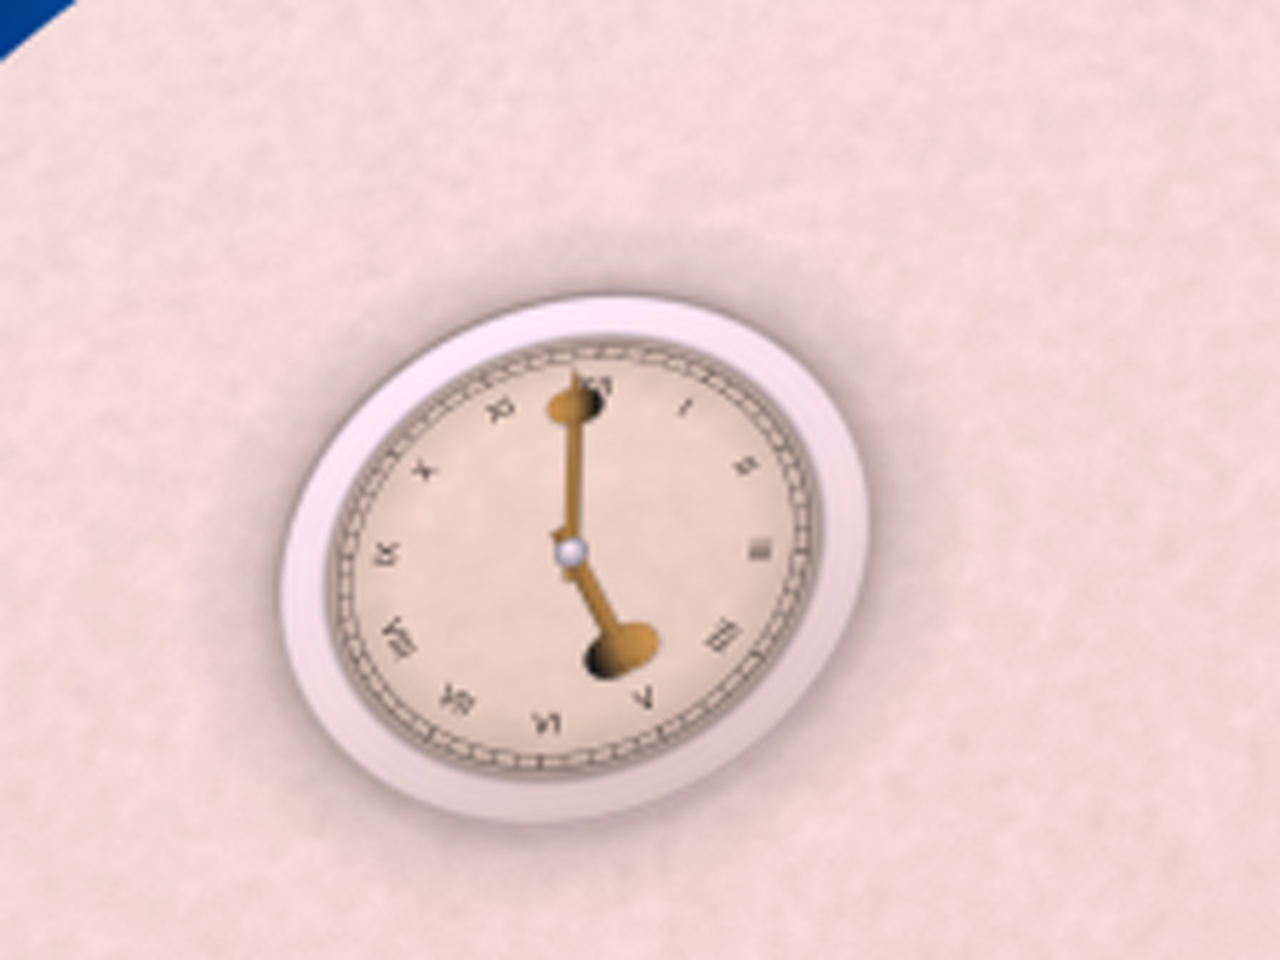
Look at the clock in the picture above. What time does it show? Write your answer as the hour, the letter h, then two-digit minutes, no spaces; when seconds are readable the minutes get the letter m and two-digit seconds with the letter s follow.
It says 4h59
